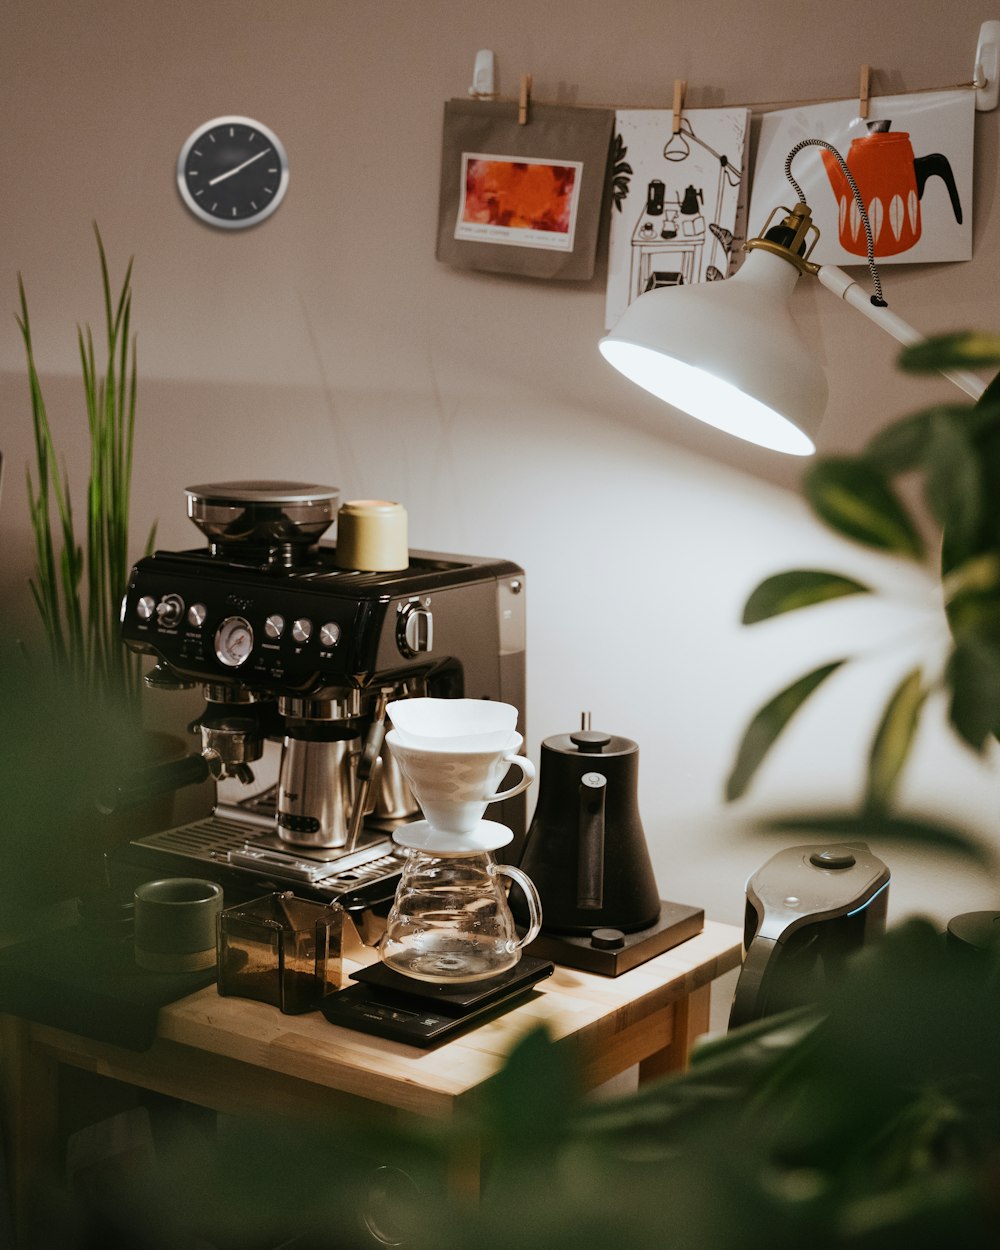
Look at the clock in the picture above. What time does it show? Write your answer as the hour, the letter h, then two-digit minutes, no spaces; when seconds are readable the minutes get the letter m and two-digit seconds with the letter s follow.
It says 8h10
